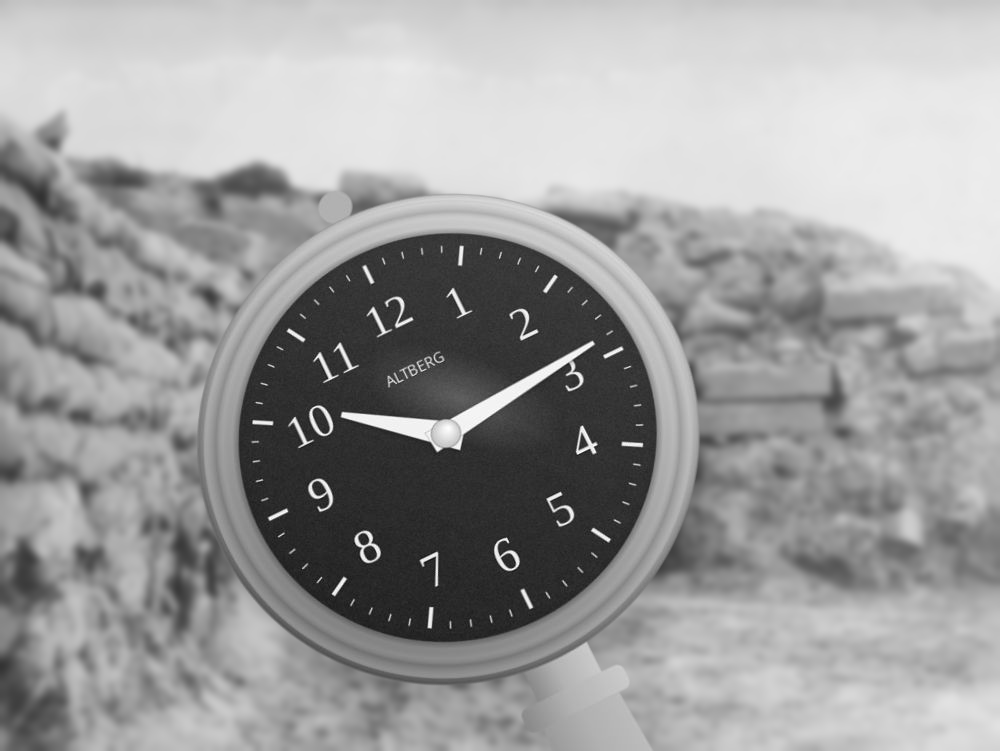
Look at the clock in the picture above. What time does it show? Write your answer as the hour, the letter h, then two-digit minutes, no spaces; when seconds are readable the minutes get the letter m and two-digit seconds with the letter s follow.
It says 10h14
